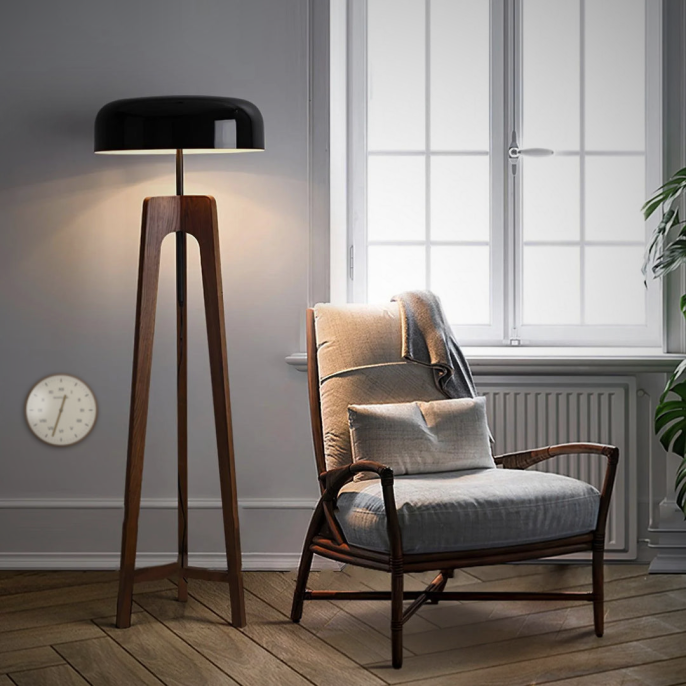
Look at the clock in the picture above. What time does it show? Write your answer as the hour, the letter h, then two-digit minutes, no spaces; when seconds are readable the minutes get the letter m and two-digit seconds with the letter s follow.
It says 12h33
